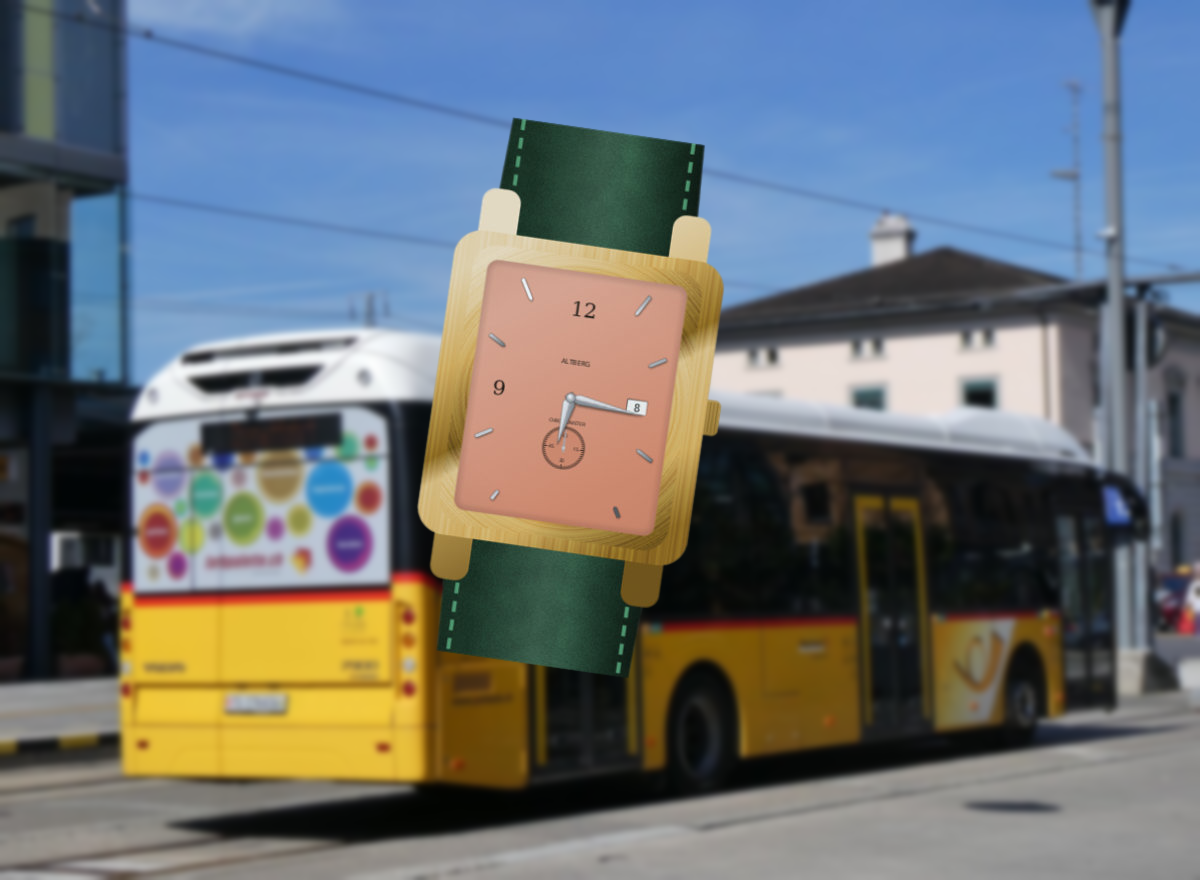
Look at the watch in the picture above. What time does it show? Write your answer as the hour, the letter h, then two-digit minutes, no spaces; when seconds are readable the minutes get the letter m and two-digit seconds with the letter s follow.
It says 6h16
